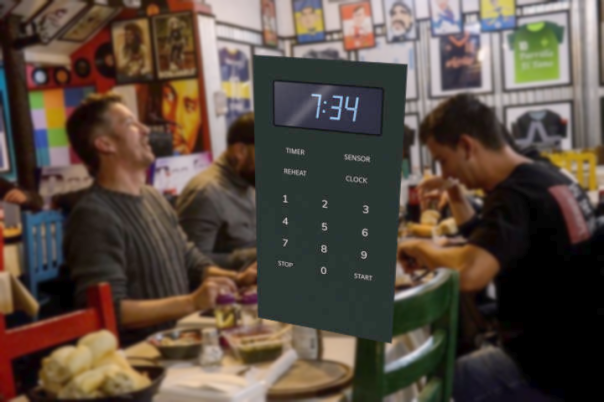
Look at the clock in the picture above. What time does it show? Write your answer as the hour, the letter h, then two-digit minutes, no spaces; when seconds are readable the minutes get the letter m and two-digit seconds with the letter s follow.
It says 7h34
